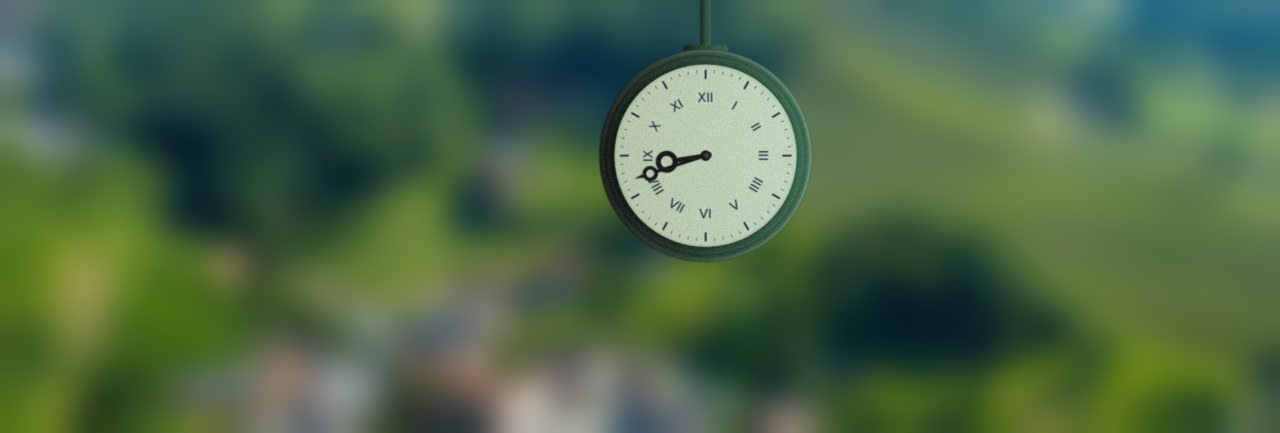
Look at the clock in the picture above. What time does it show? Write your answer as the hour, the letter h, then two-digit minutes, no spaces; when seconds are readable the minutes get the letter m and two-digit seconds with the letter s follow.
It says 8h42
